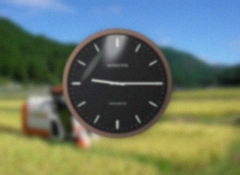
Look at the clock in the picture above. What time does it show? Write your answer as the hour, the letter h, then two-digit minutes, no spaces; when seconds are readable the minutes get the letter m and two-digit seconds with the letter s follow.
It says 9h15
